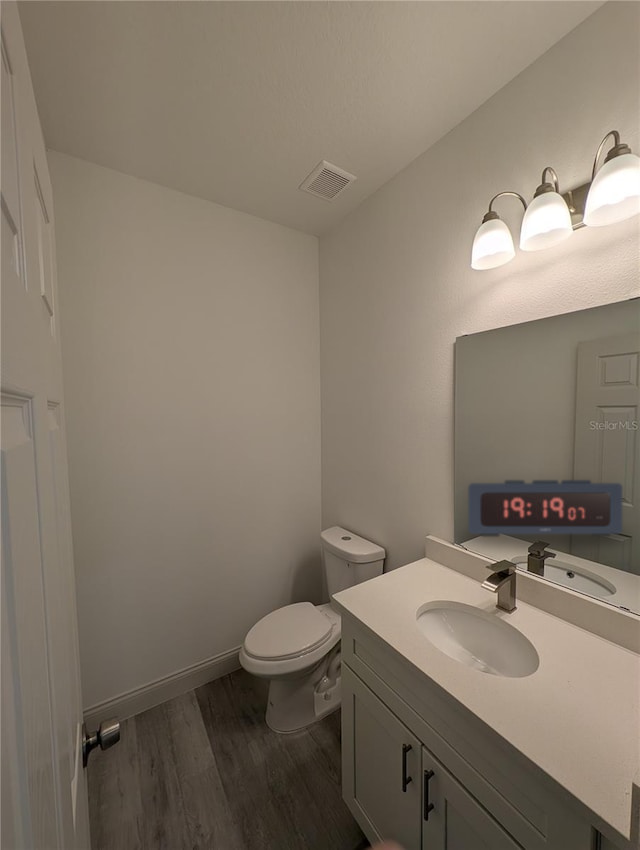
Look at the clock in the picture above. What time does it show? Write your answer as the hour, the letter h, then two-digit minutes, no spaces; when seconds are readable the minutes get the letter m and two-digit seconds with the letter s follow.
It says 19h19m07s
